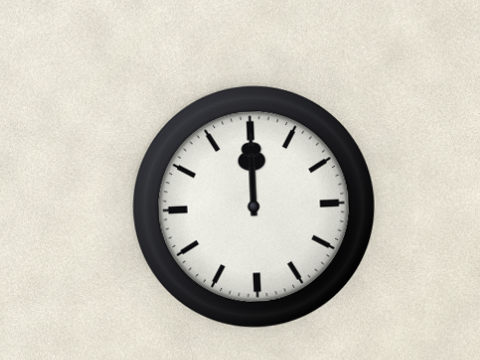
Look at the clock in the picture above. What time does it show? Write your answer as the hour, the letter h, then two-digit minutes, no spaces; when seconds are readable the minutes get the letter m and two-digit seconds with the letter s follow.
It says 12h00
